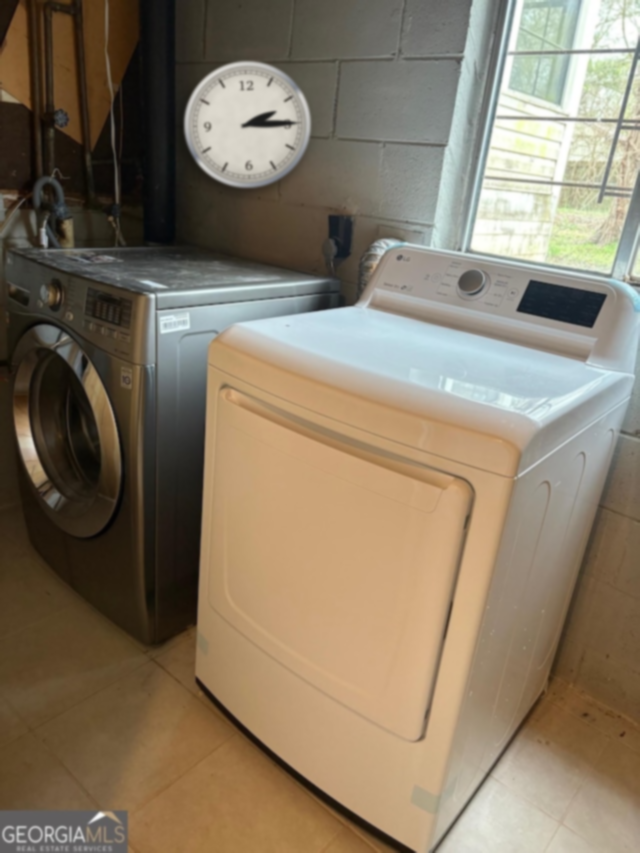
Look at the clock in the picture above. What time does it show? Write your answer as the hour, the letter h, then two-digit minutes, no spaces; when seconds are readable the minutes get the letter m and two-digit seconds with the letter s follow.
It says 2h15
